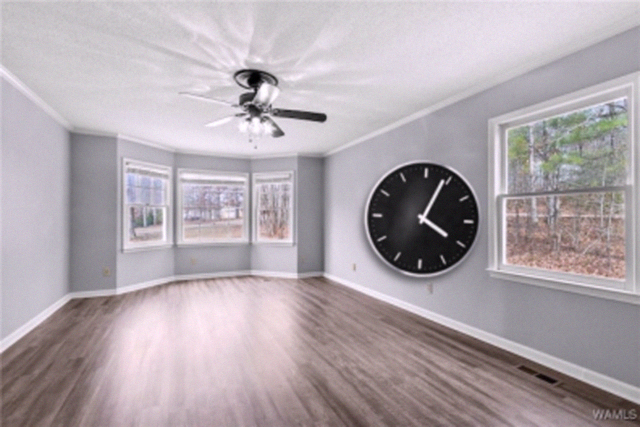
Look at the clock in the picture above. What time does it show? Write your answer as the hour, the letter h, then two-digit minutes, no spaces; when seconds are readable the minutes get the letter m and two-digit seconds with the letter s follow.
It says 4h04
